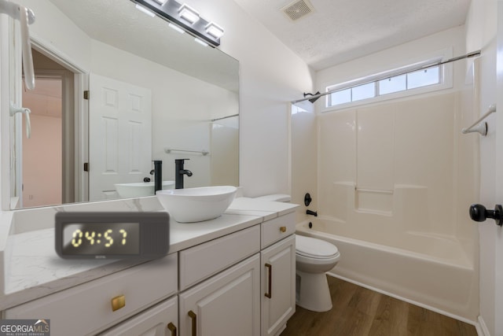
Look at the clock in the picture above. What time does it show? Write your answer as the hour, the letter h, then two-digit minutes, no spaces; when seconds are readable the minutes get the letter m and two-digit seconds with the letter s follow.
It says 4h57
